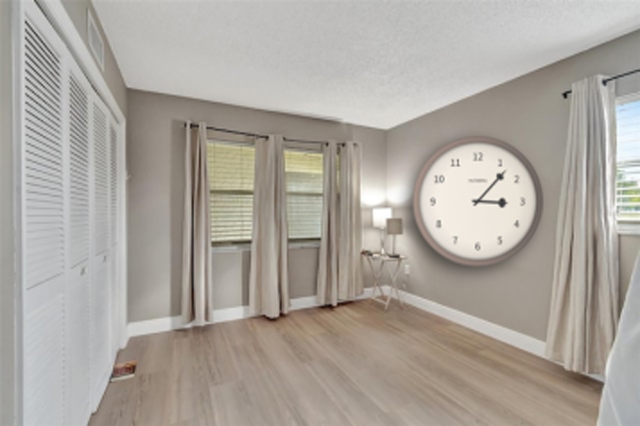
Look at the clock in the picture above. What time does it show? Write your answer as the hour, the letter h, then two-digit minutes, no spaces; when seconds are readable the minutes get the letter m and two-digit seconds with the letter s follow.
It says 3h07
